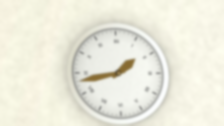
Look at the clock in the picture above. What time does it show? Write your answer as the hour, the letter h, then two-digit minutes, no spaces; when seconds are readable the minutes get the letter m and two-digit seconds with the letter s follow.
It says 1h43
